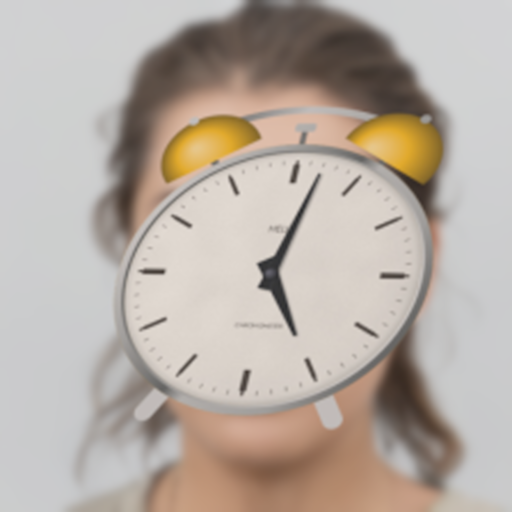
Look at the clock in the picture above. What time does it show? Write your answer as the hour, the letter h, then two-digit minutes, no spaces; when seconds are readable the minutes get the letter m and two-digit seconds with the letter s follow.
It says 5h02
